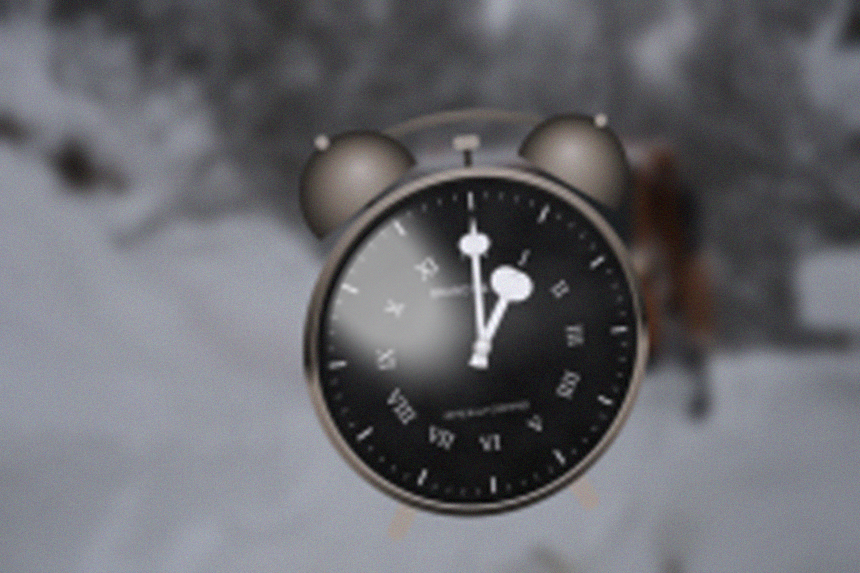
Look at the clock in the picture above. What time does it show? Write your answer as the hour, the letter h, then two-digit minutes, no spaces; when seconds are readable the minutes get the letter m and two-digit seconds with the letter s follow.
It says 1h00
